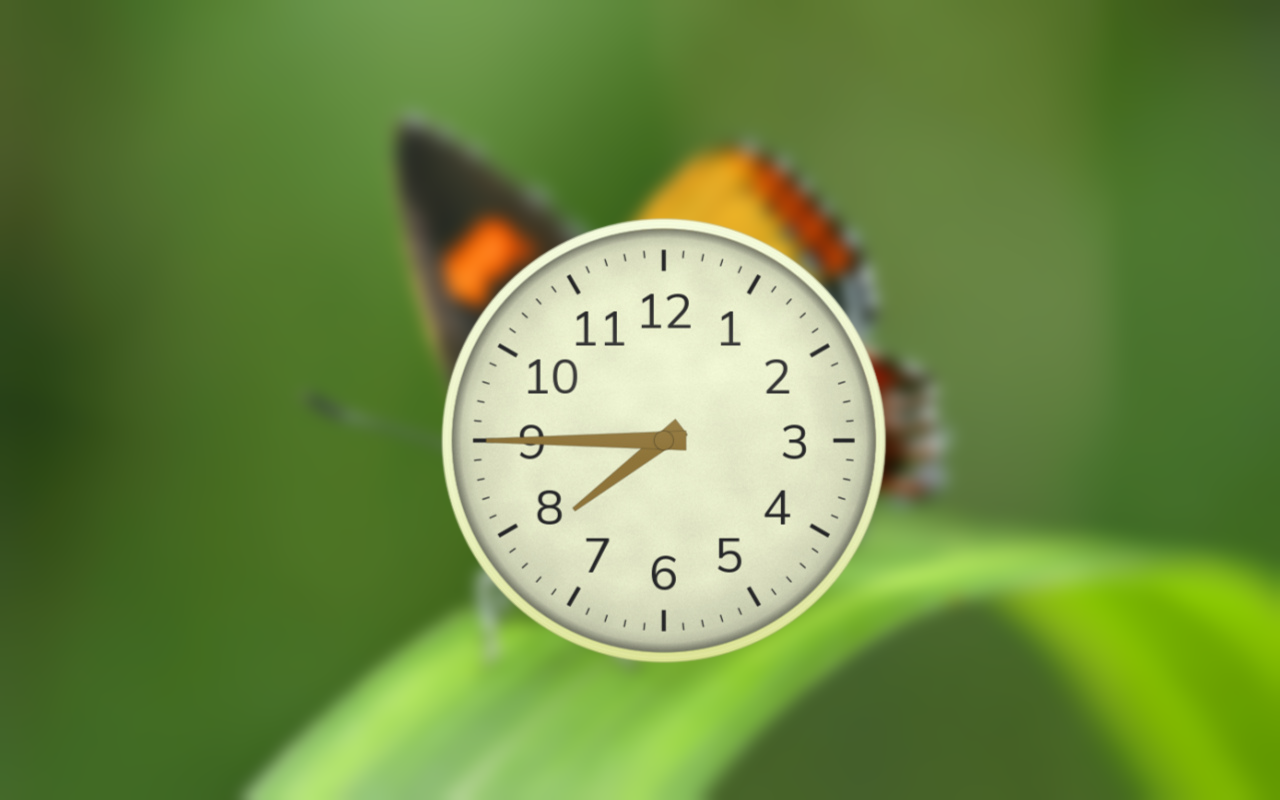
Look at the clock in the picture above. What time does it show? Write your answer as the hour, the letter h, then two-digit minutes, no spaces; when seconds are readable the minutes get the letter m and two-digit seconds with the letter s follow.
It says 7h45
